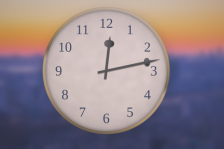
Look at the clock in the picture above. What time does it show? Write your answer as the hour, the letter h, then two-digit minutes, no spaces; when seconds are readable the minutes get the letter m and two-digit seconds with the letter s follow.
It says 12h13
